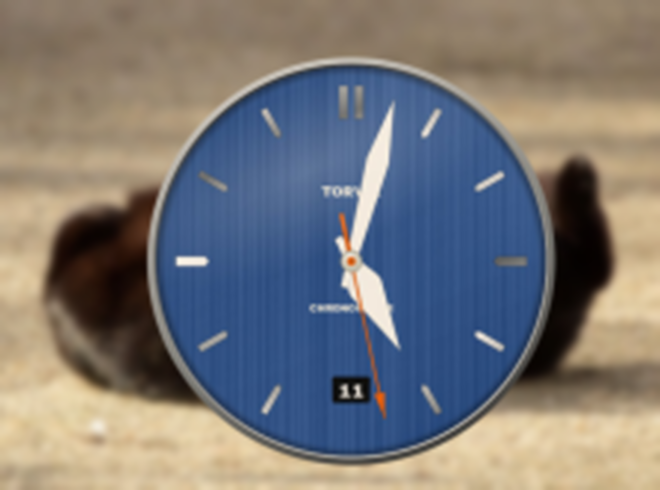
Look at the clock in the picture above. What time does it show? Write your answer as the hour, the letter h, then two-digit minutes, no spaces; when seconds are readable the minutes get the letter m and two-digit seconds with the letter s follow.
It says 5h02m28s
